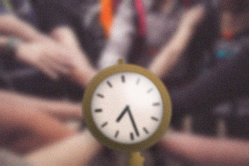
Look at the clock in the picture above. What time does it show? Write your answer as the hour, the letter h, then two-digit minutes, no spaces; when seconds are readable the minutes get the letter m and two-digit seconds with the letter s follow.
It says 7h28
